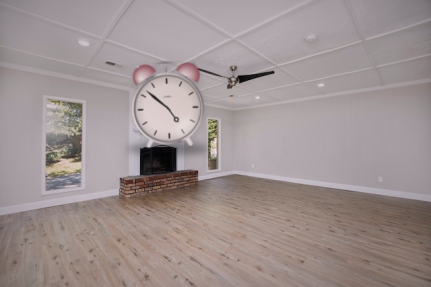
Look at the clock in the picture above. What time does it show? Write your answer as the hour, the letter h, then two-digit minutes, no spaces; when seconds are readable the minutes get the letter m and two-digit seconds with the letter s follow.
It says 4h52
